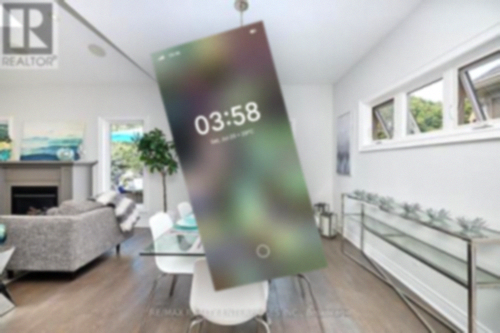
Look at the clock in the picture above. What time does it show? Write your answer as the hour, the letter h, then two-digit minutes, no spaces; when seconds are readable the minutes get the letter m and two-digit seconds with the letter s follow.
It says 3h58
